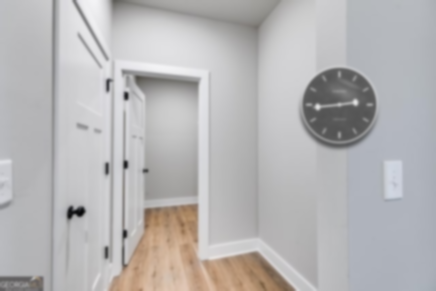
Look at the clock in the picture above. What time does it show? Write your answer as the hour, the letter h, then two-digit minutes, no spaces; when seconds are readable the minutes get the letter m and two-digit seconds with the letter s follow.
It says 2h44
